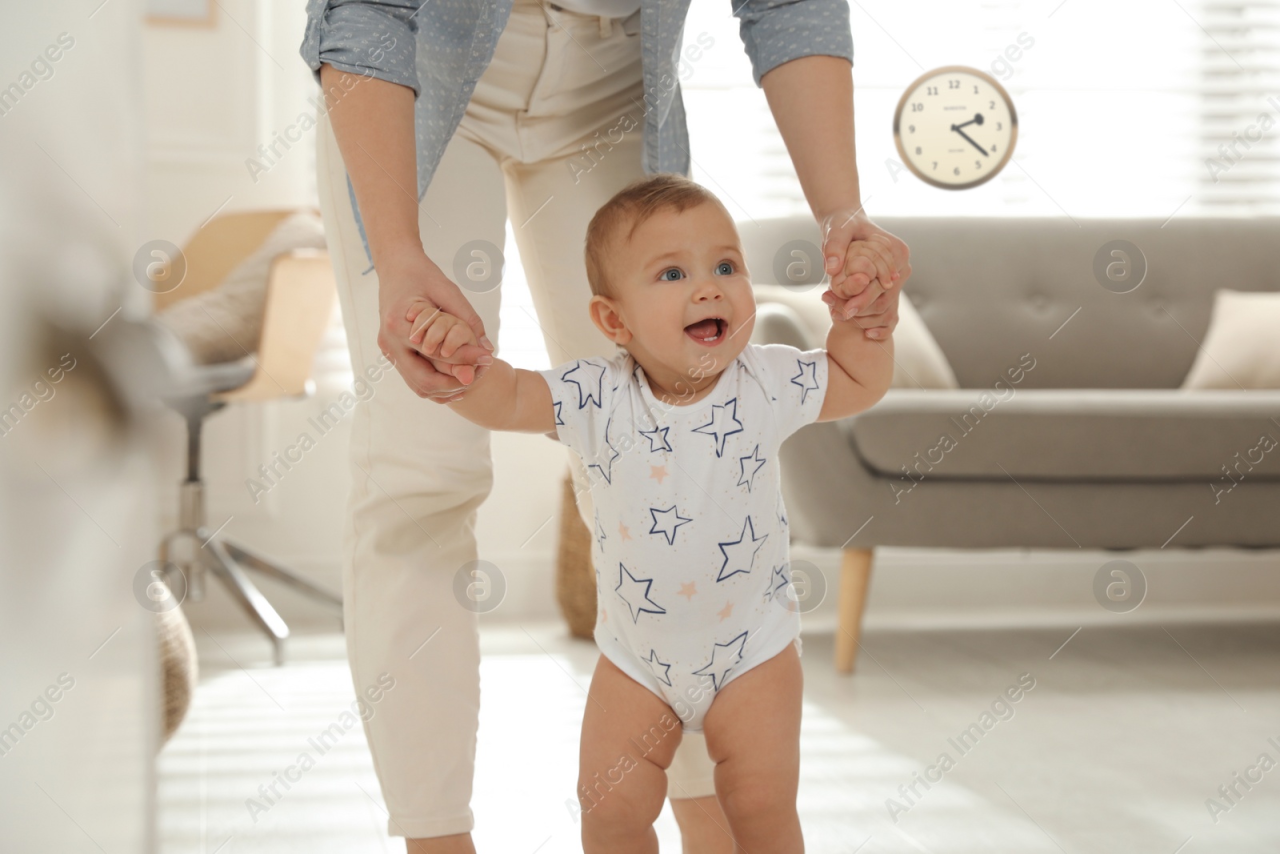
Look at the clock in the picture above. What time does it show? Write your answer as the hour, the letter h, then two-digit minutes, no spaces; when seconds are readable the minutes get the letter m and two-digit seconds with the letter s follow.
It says 2h22
